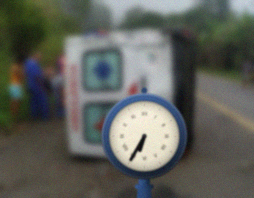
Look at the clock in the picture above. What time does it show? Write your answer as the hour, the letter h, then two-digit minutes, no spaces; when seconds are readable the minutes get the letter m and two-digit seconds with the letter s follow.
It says 6h35
